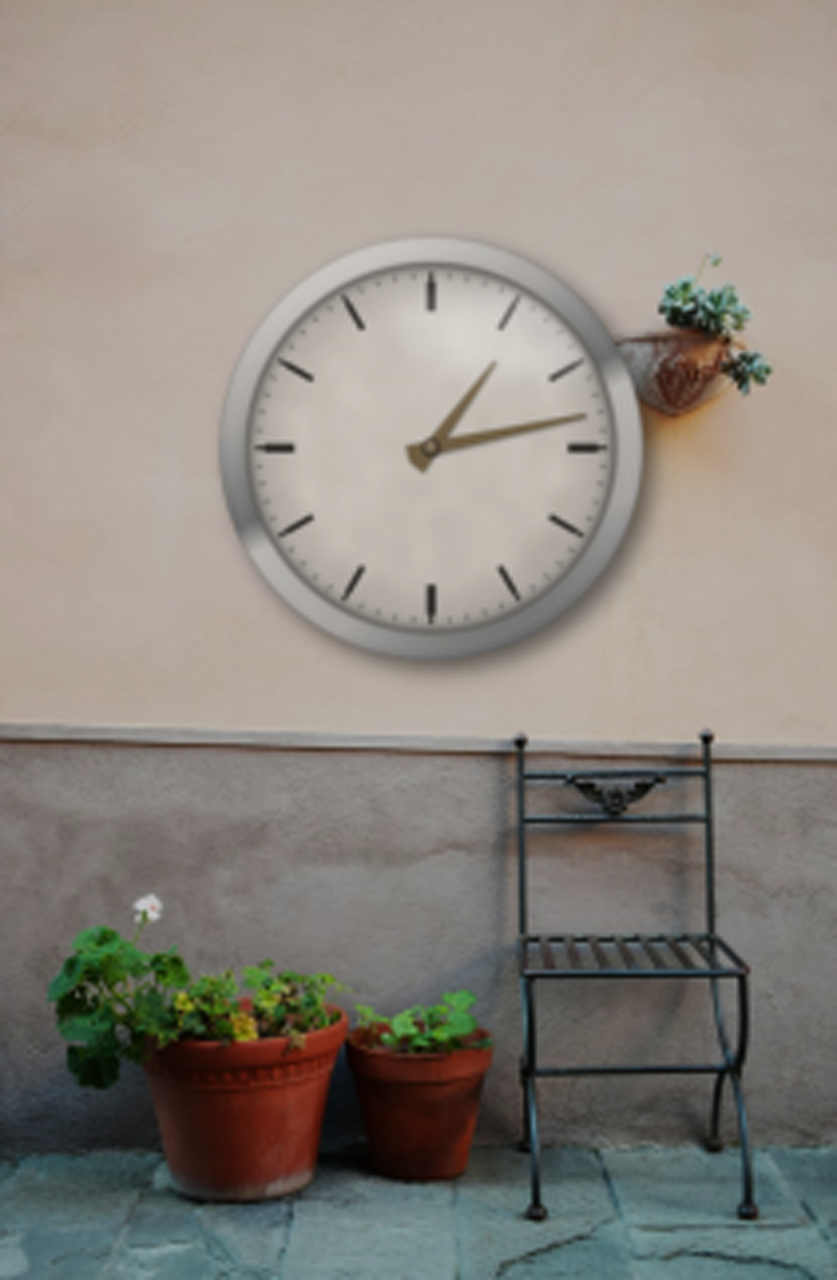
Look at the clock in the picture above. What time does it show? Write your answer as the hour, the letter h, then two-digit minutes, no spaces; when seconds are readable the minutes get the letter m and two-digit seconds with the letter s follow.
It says 1h13
